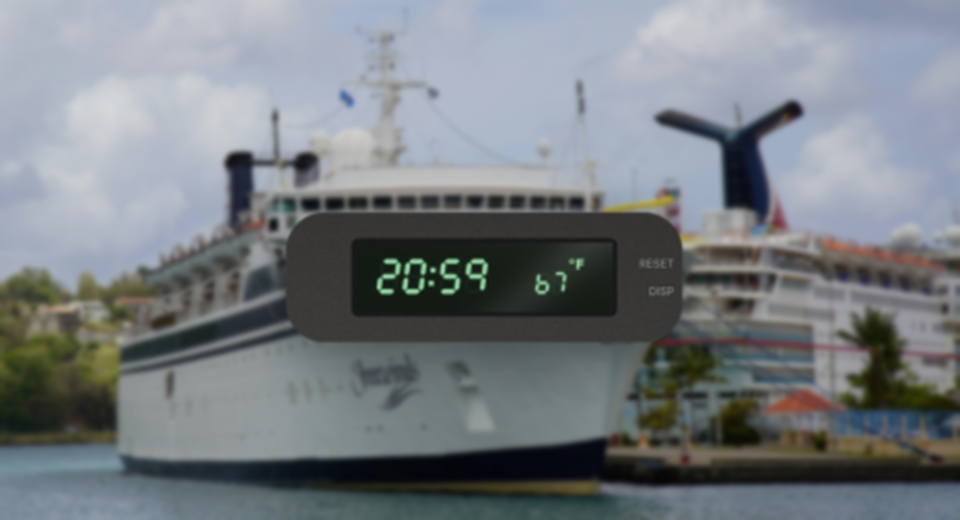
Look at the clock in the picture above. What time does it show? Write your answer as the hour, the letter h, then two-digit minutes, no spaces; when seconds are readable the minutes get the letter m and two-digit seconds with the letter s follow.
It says 20h59
